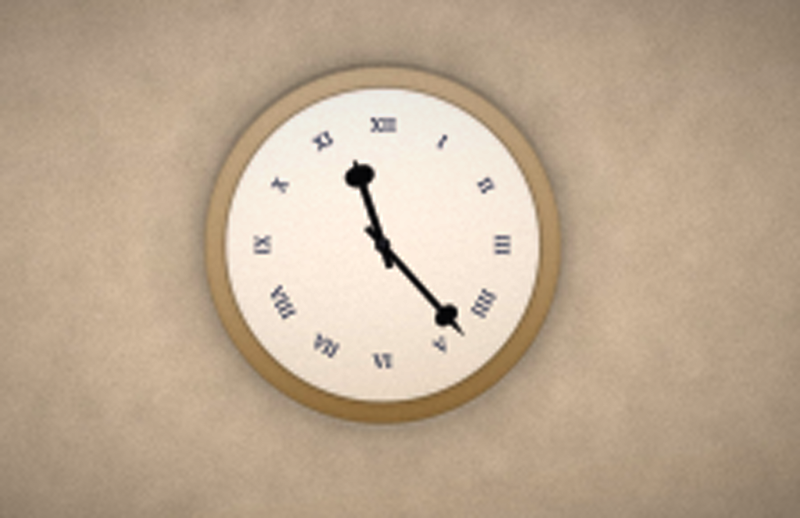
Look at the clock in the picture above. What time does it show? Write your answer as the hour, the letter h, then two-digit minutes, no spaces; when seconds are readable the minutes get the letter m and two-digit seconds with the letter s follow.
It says 11h23
